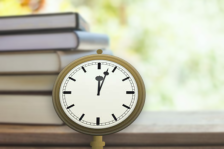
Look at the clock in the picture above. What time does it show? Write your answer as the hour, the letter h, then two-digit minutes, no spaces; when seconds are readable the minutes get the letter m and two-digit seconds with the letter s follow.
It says 12h03
